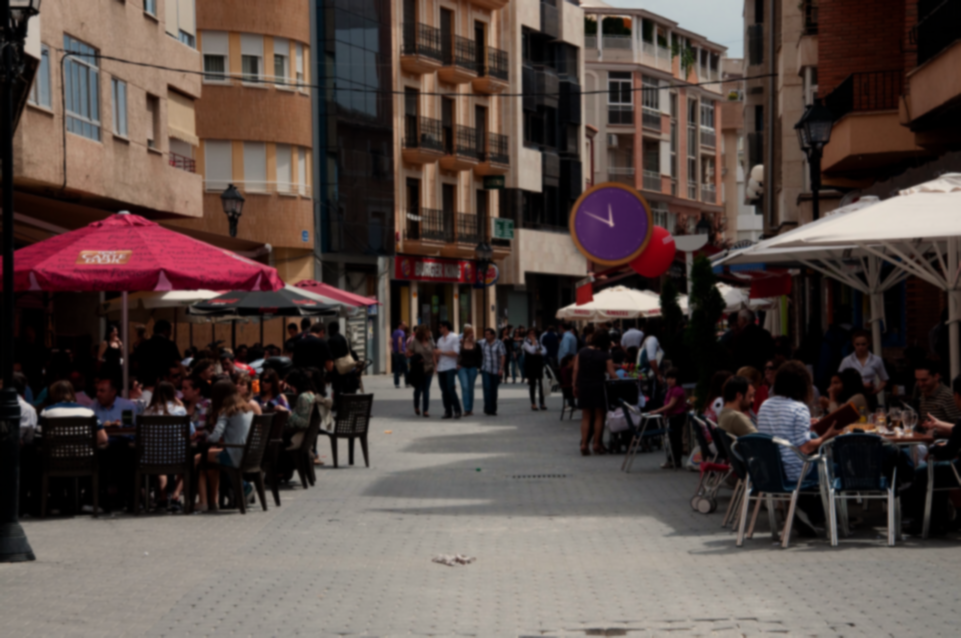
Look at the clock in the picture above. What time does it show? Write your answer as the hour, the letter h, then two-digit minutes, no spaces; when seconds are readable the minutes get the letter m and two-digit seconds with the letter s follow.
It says 11h49
